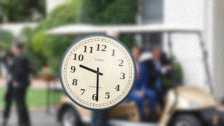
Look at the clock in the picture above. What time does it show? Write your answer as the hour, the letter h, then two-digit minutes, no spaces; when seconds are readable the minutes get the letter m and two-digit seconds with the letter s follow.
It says 9h29
